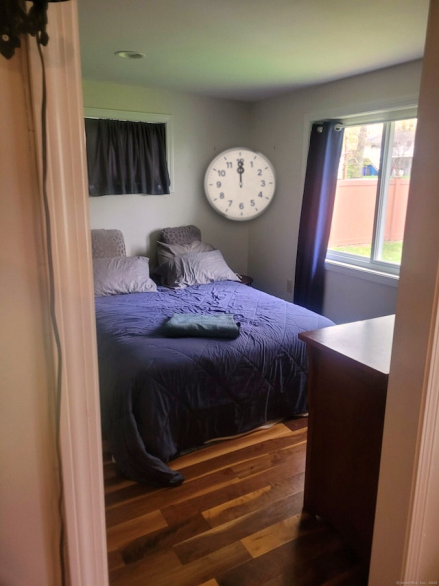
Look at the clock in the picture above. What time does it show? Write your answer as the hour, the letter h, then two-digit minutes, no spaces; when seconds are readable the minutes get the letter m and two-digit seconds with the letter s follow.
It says 12h00
